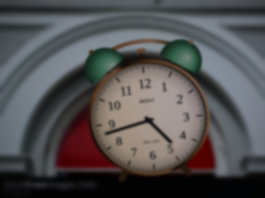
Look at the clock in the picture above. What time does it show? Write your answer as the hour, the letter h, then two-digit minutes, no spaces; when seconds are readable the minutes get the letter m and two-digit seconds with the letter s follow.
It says 4h43
